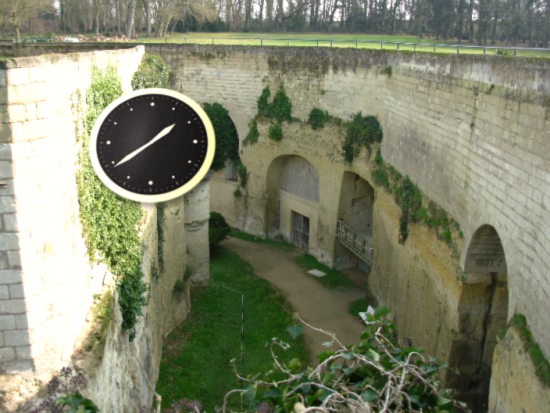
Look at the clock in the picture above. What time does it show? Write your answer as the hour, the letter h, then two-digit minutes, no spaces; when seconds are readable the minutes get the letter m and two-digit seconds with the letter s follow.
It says 1h39
